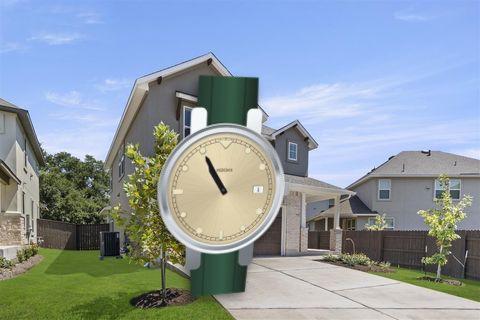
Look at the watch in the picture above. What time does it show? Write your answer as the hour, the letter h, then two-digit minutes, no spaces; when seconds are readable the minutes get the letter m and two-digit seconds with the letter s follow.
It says 10h55
